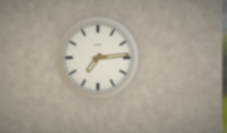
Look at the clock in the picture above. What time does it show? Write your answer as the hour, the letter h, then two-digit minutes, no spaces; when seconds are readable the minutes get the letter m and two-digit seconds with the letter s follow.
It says 7h14
